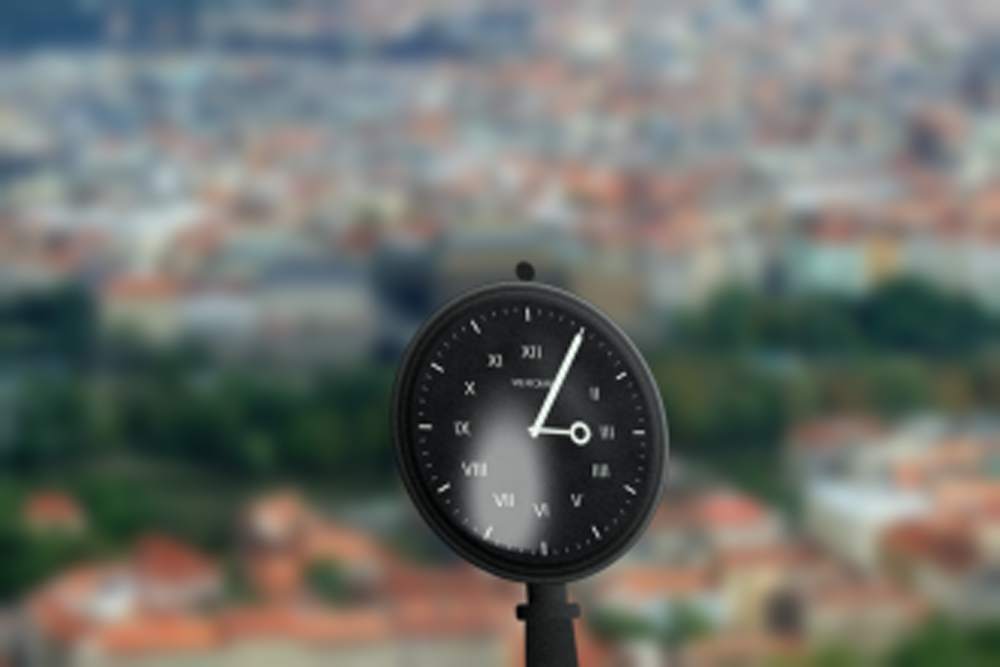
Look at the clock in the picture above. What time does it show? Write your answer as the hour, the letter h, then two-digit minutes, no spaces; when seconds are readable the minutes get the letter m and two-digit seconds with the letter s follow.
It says 3h05
